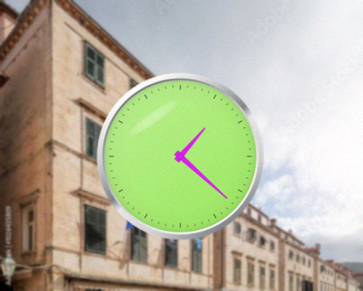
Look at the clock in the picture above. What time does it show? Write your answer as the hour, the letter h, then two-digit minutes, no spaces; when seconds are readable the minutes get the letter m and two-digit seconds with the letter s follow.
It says 1h22
